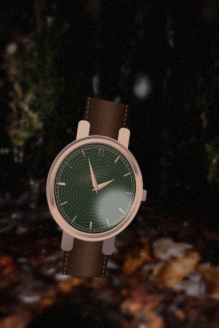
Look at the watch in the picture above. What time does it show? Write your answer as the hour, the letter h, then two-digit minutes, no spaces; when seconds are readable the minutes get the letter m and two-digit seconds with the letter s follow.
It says 1h56
